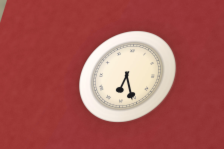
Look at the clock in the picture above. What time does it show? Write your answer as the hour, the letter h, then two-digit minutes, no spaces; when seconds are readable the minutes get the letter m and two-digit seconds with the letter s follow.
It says 6h26
